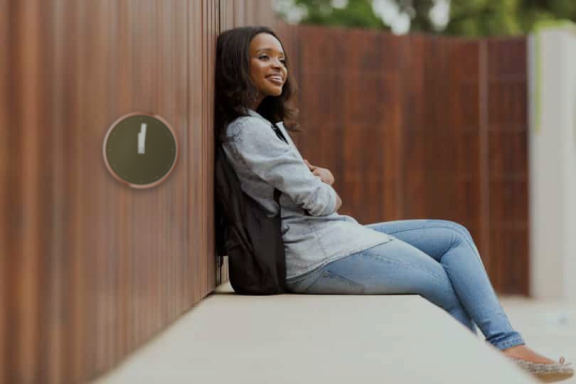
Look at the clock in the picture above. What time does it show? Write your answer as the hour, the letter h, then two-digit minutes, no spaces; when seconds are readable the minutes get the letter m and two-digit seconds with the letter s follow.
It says 12h01
